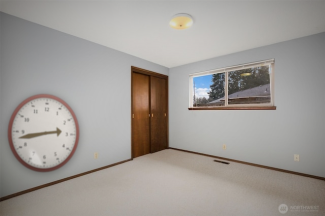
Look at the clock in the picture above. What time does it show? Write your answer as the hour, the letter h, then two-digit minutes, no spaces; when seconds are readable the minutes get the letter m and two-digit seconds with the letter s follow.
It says 2h43
